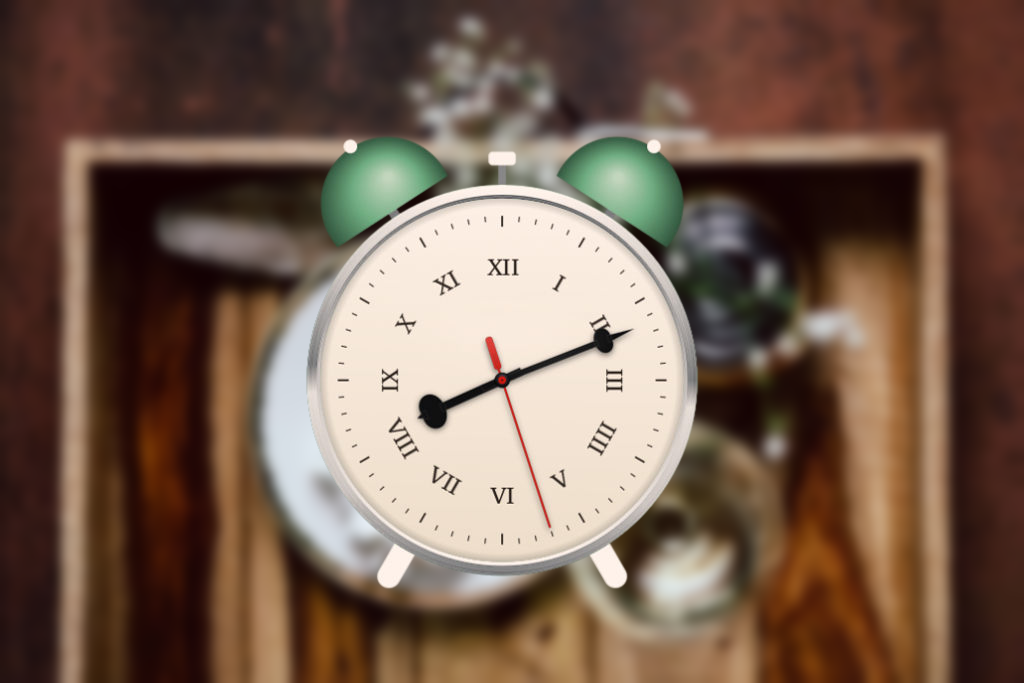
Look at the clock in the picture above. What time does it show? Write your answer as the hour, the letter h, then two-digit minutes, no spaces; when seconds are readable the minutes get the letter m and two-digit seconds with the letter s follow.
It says 8h11m27s
